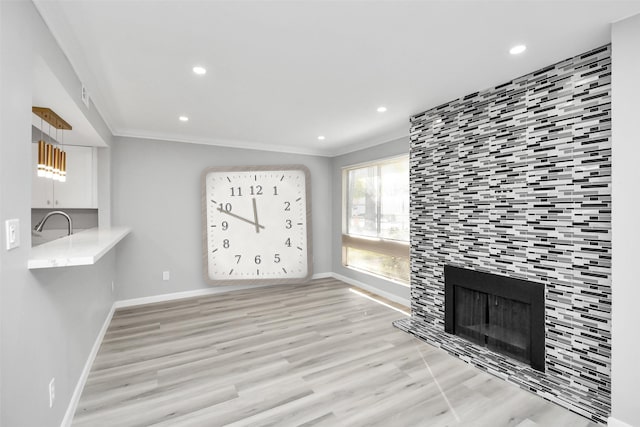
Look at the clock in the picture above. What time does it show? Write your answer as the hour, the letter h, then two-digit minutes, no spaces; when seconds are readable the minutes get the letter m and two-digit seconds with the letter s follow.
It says 11h49
